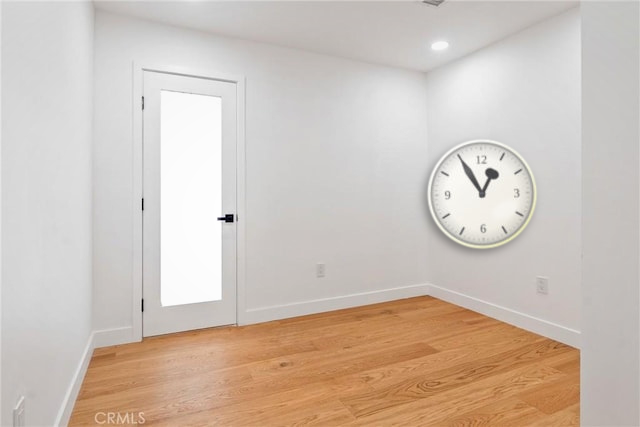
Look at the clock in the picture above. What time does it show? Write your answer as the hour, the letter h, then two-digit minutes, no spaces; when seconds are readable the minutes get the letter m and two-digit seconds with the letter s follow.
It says 12h55
